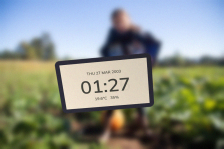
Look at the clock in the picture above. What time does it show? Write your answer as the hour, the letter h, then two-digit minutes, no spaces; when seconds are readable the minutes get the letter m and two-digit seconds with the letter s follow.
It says 1h27
